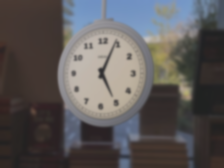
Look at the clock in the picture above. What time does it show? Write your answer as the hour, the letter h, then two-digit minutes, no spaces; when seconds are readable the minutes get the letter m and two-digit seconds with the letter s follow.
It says 5h04
